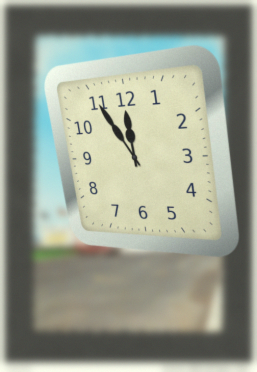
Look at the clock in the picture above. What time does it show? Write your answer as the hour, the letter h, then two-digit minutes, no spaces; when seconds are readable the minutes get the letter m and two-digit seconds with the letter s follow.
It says 11h55
